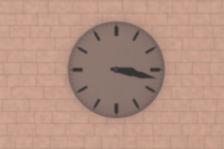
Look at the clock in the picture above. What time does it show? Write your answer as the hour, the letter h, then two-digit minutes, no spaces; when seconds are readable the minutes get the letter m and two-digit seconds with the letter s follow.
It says 3h17
